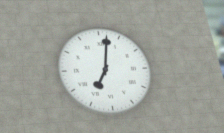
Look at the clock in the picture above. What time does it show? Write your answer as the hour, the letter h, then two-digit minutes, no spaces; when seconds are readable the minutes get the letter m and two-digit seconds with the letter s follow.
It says 7h02
